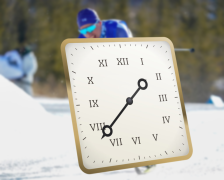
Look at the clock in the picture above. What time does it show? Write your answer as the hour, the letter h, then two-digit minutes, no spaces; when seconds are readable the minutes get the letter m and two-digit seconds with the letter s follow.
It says 1h38
